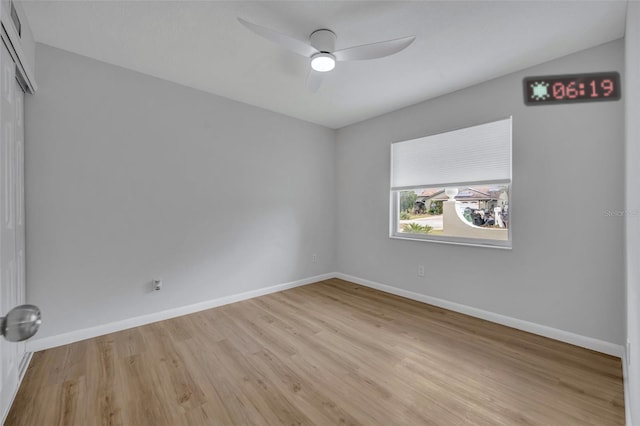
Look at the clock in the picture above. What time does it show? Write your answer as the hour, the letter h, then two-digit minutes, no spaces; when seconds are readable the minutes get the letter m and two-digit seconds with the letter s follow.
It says 6h19
